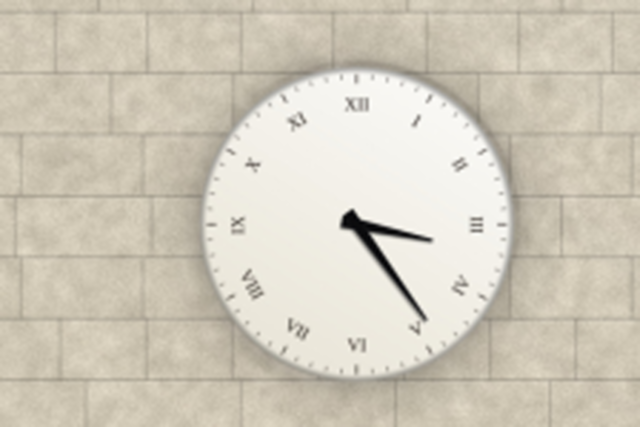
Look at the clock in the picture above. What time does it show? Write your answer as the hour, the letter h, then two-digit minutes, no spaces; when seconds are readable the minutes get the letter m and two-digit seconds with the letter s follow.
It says 3h24
